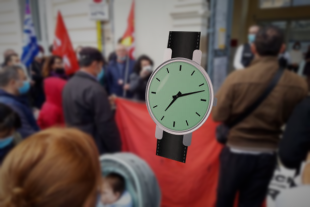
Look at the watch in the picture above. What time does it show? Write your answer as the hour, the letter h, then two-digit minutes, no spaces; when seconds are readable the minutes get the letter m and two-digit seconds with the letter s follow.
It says 7h12
